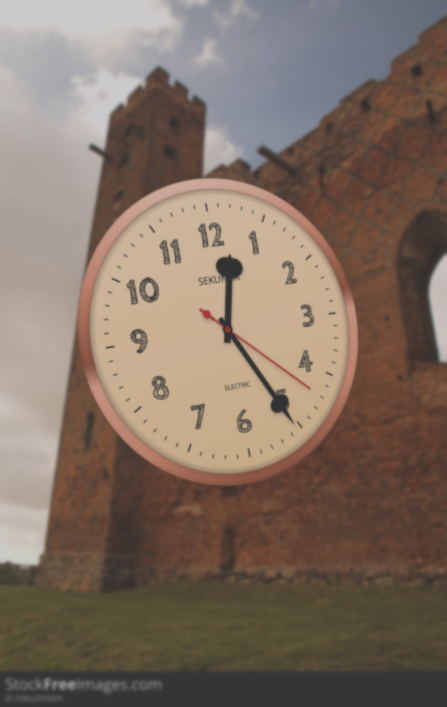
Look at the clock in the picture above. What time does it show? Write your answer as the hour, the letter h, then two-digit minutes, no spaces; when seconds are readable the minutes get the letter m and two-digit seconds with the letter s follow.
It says 12h25m22s
